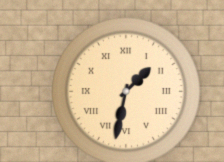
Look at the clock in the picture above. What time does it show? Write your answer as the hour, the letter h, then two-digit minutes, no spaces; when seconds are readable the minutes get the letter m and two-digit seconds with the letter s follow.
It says 1h32
